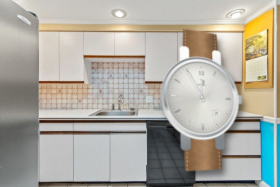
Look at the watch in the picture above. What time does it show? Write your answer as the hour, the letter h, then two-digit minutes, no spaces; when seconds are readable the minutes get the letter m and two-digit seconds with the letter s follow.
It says 11h55
